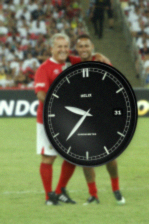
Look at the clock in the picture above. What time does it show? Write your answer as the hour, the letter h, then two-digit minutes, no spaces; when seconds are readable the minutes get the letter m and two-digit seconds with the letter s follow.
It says 9h37
